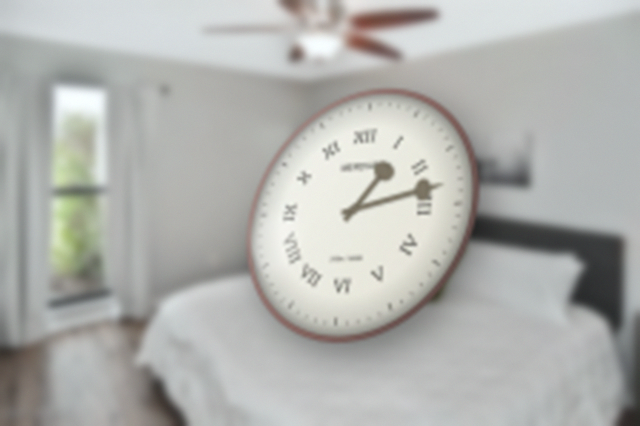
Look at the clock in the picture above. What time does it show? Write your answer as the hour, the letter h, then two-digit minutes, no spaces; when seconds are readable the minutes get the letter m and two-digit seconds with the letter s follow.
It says 1h13
